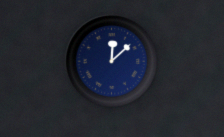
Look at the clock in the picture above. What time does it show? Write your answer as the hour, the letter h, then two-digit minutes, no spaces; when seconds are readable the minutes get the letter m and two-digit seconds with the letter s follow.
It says 12h08
